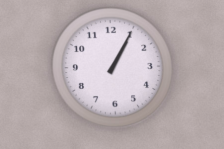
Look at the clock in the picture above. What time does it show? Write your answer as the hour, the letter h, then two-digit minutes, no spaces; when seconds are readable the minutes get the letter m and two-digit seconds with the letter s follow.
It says 1h05
